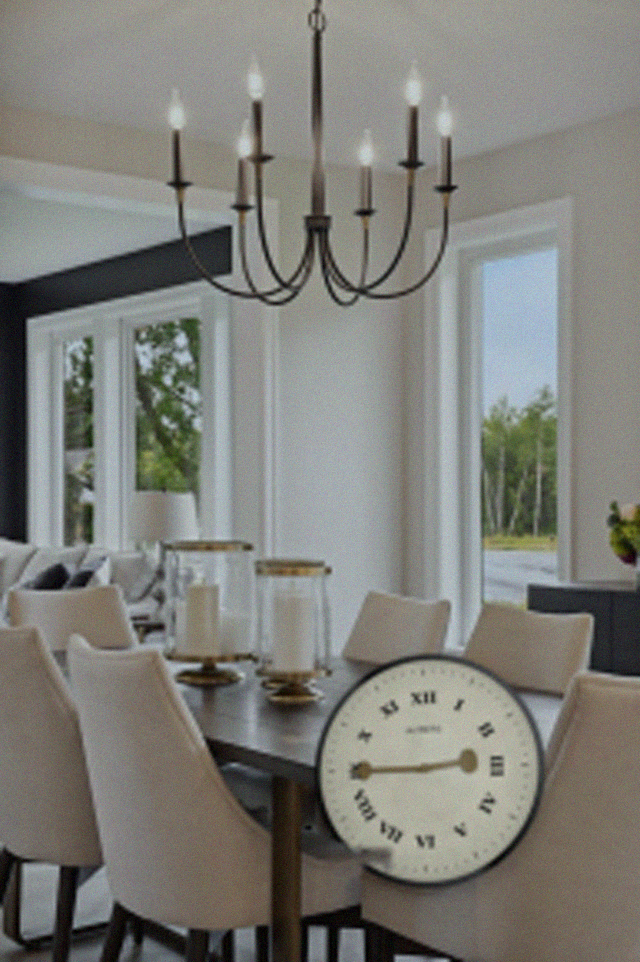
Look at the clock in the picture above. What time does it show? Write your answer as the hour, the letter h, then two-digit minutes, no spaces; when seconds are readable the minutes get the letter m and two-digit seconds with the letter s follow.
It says 2h45
